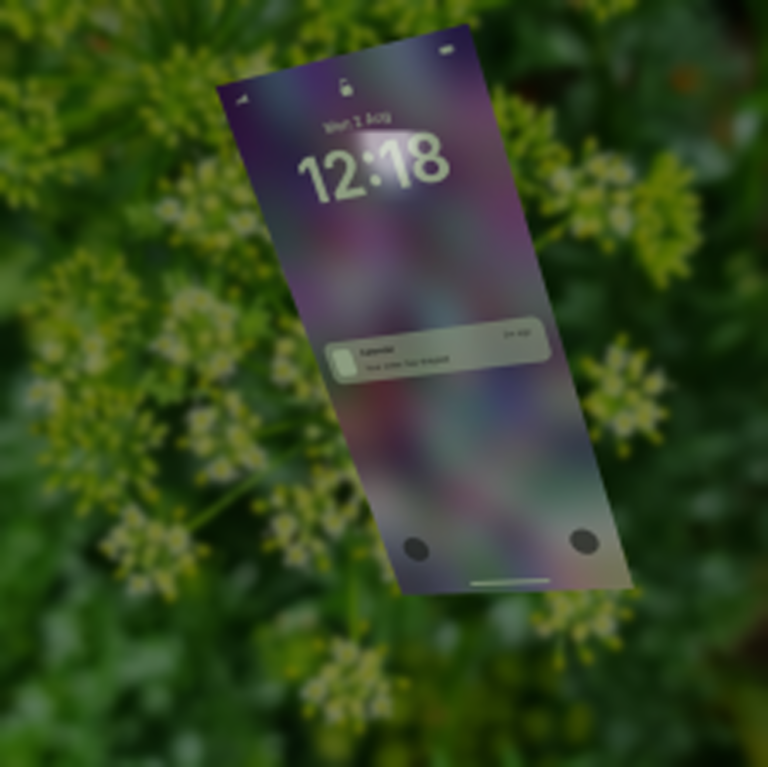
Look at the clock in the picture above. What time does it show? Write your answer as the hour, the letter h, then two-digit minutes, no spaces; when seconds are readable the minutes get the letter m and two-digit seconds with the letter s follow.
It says 12h18
